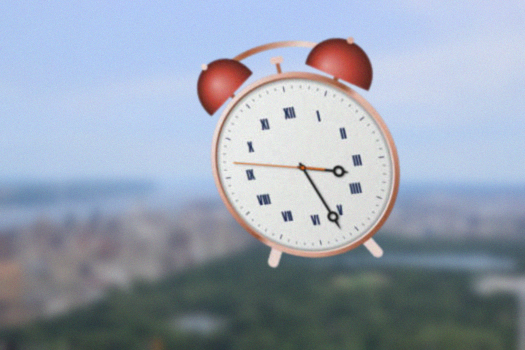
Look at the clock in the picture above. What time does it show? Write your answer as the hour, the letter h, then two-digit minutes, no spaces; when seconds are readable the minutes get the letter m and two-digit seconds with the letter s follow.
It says 3h26m47s
